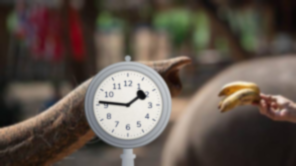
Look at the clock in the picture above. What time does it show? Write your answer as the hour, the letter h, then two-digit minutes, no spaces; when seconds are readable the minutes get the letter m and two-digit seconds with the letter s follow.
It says 1h46
